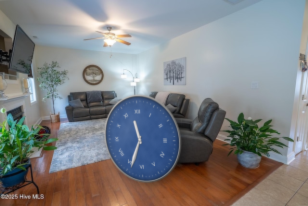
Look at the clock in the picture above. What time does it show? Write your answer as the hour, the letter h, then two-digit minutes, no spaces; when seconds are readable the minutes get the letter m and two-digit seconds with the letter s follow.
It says 11h34
